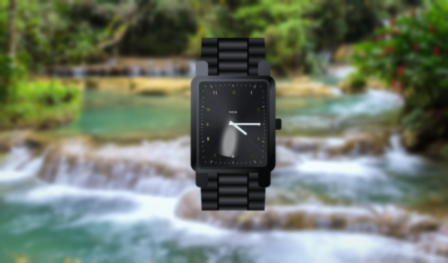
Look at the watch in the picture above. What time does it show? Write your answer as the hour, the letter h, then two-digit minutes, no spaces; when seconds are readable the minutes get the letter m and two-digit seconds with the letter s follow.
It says 4h15
